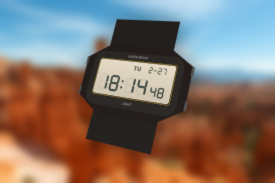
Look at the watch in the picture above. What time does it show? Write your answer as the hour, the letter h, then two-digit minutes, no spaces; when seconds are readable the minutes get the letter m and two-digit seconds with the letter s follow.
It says 18h14m48s
